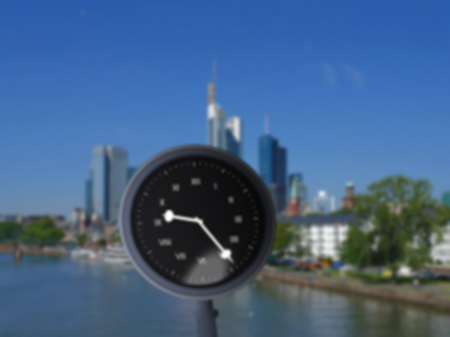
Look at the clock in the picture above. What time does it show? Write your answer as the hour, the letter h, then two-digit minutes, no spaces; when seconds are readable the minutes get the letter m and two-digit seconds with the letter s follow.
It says 9h24
